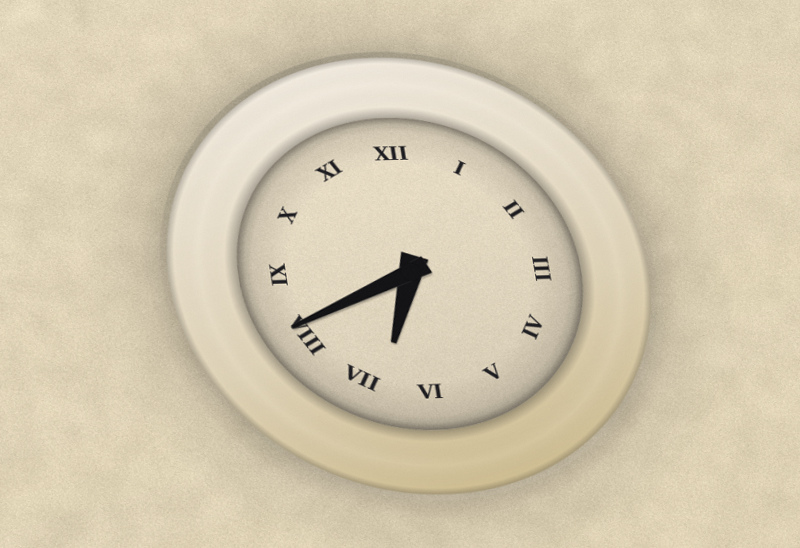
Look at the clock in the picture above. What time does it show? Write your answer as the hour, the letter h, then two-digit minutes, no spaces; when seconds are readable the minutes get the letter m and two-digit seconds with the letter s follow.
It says 6h41
